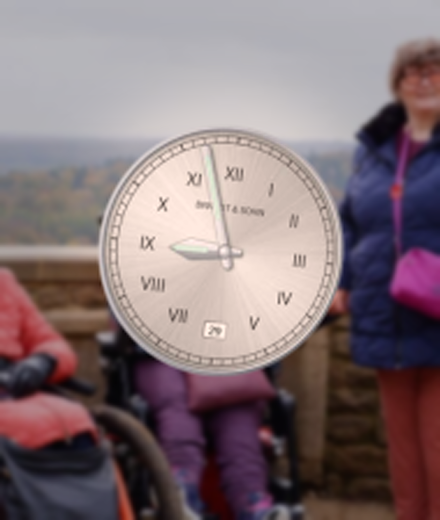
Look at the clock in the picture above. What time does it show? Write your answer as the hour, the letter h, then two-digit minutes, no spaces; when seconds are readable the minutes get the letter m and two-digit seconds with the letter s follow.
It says 8h57
